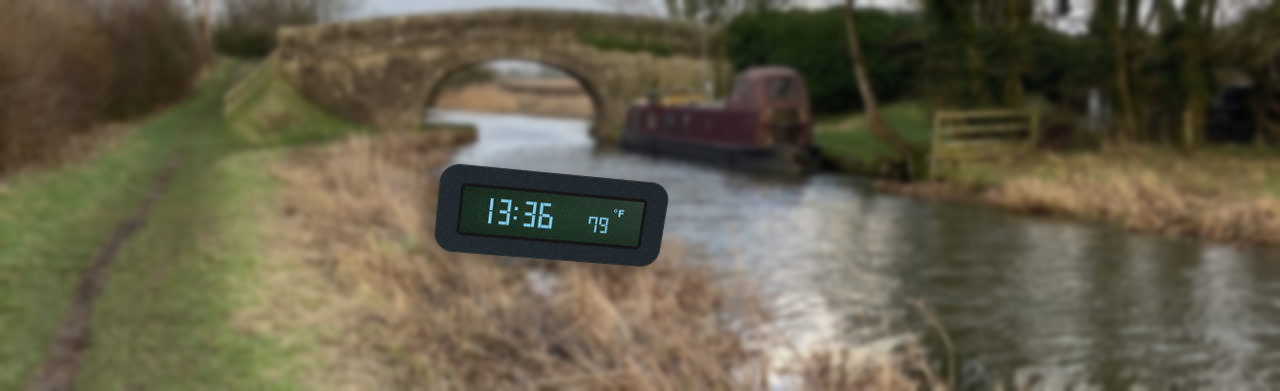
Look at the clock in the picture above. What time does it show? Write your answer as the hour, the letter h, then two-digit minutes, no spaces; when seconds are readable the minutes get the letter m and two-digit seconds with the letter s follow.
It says 13h36
